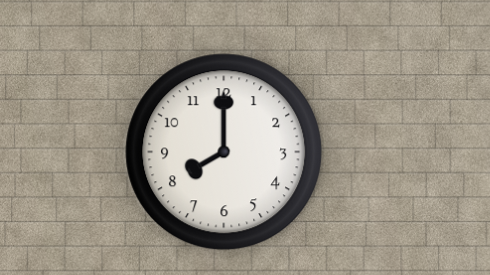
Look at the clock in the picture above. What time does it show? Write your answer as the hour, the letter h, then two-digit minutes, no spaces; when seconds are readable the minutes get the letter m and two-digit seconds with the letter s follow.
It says 8h00
